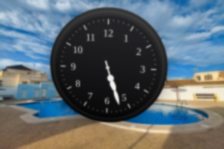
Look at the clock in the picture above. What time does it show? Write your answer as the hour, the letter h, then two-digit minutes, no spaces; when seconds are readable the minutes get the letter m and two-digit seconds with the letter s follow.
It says 5h27
